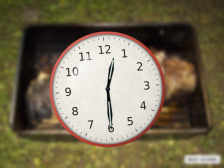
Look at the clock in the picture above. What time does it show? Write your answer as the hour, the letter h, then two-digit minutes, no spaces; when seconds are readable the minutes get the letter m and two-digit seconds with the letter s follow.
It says 12h30
